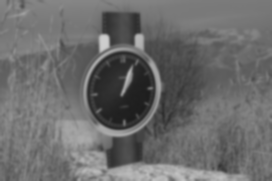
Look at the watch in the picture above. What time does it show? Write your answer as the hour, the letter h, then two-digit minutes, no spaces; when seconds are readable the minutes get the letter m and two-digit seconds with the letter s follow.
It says 1h04
